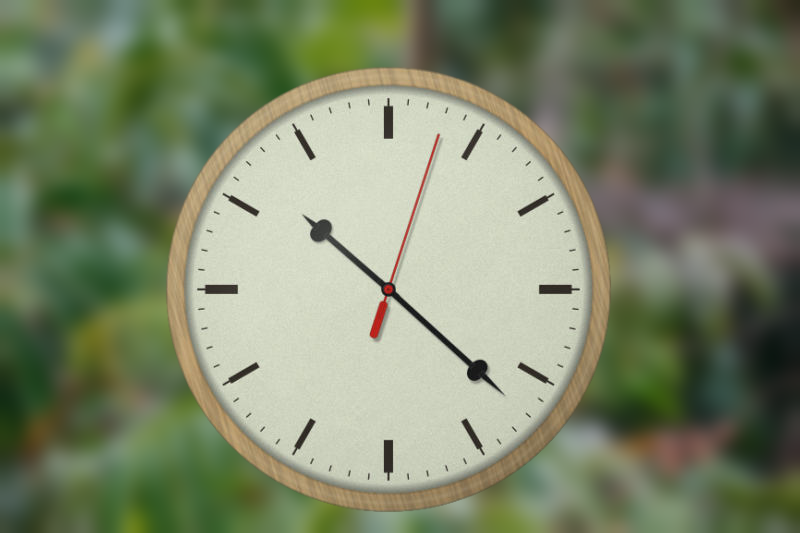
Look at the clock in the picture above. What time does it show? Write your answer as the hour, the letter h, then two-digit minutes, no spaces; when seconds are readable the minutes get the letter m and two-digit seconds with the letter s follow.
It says 10h22m03s
